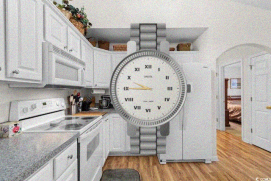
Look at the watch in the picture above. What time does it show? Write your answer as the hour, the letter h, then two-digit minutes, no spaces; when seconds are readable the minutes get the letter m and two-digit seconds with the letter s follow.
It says 9h45
